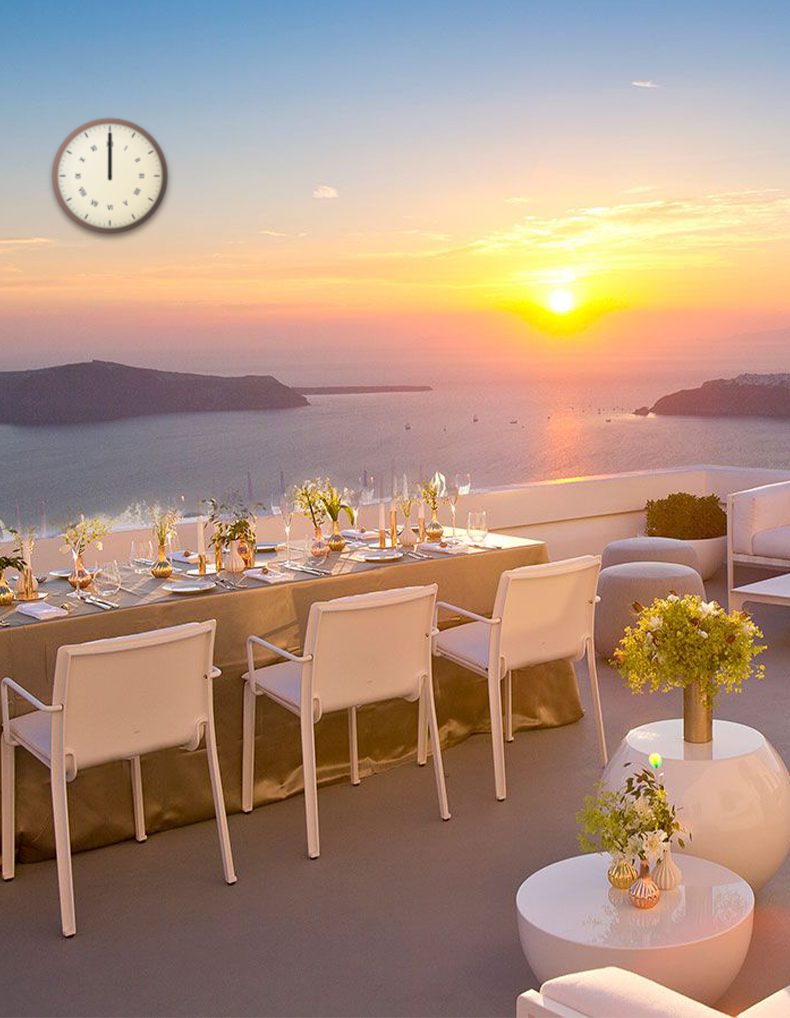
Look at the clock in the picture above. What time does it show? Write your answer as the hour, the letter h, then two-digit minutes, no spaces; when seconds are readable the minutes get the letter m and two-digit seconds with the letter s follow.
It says 12h00
